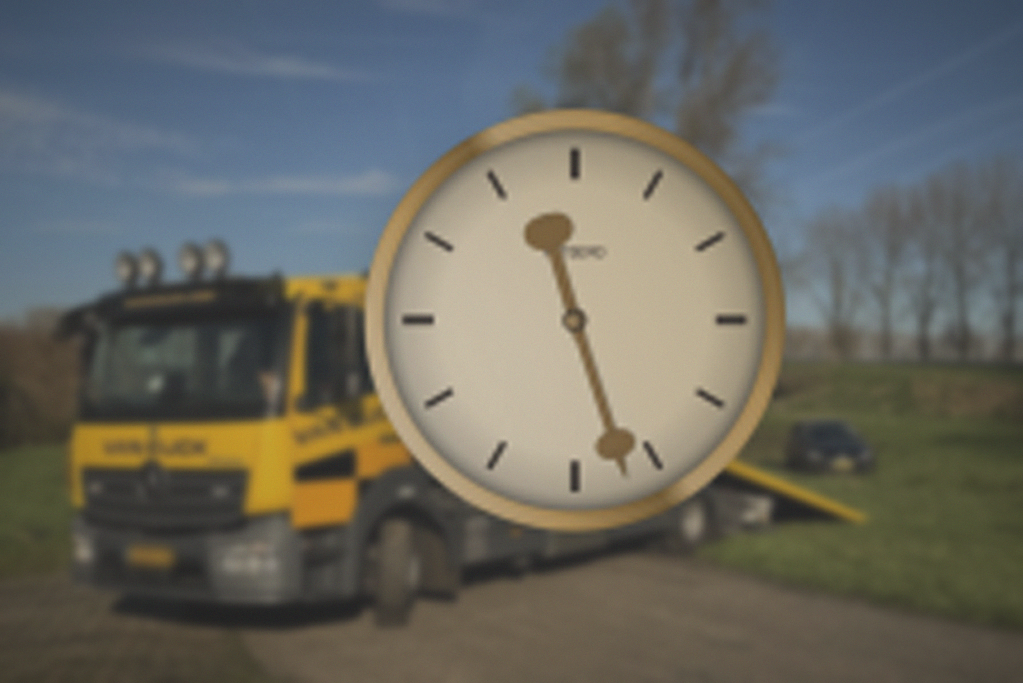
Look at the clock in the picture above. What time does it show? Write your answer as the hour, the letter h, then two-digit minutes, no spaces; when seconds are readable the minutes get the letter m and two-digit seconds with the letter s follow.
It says 11h27
